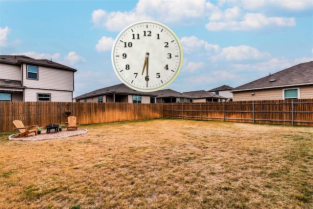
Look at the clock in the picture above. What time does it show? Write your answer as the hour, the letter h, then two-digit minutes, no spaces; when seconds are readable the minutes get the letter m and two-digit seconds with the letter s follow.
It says 6h30
